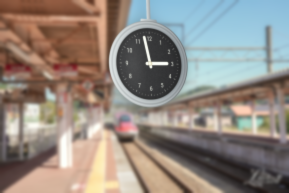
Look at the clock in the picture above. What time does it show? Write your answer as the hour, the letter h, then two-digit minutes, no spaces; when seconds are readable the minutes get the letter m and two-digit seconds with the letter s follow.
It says 2h58
